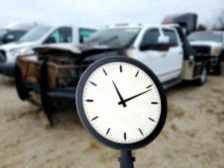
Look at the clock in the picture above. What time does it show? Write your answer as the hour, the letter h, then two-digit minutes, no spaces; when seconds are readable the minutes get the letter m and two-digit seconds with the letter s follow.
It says 11h11
